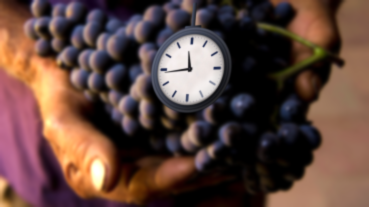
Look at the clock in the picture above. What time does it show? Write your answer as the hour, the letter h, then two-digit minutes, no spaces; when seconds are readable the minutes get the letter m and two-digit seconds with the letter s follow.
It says 11h44
